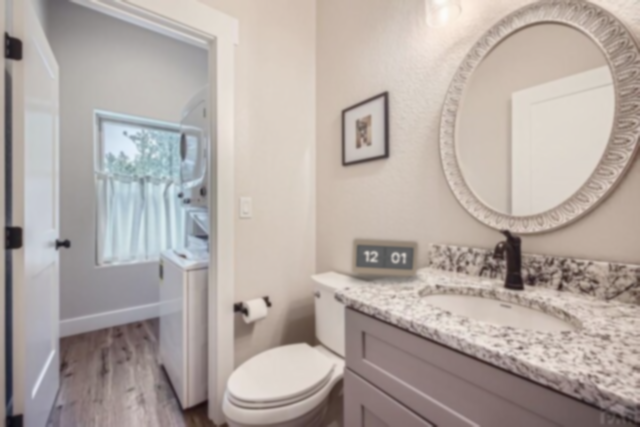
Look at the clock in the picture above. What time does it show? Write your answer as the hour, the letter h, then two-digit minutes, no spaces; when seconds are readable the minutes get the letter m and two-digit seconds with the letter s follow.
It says 12h01
